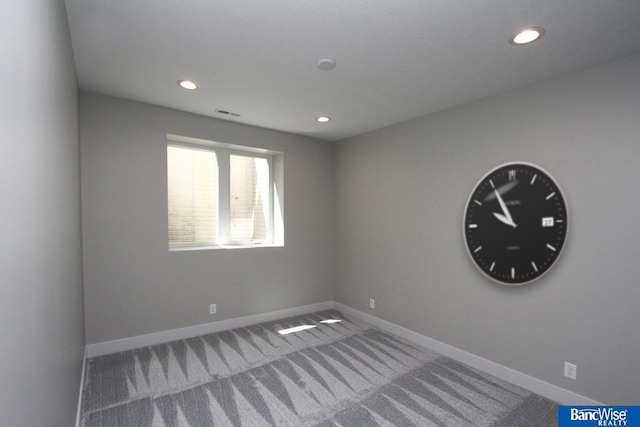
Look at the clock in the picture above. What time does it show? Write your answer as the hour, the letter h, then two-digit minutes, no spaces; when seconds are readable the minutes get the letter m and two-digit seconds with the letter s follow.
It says 9h55
